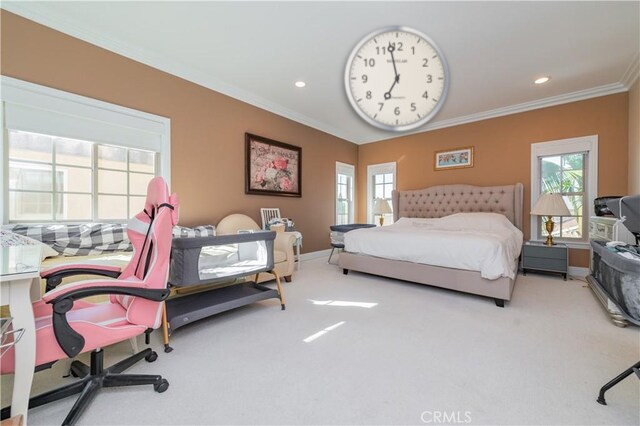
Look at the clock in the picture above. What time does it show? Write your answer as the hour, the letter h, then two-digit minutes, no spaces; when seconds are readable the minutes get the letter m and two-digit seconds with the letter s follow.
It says 6h58
